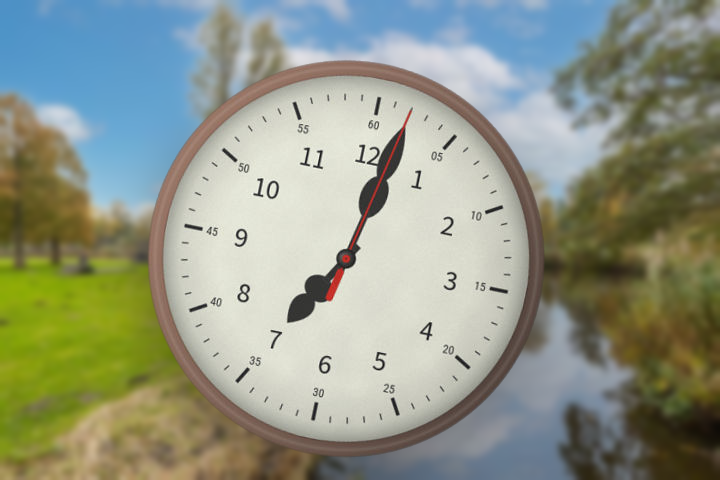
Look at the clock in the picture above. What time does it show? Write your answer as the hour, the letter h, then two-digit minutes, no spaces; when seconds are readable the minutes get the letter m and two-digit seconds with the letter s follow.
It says 7h02m02s
